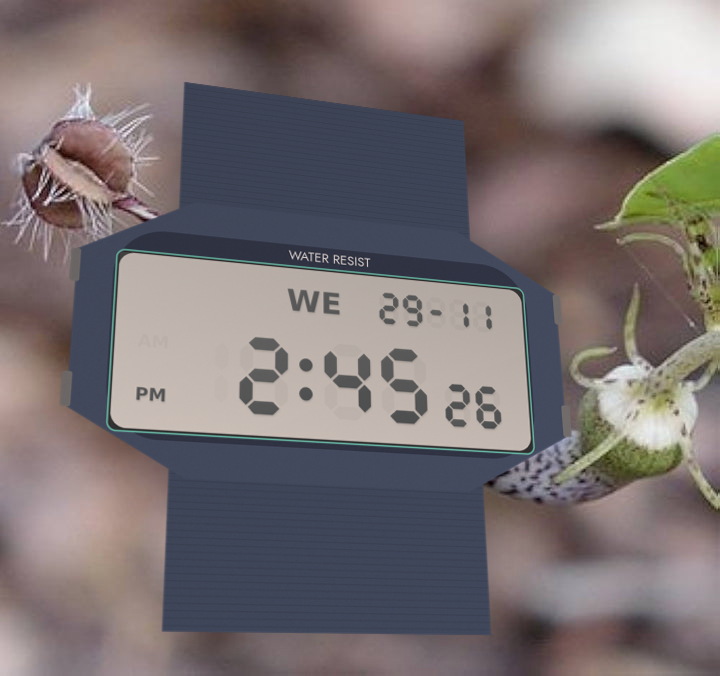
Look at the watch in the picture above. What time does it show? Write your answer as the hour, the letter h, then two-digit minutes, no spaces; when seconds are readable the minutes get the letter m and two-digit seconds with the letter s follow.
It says 2h45m26s
